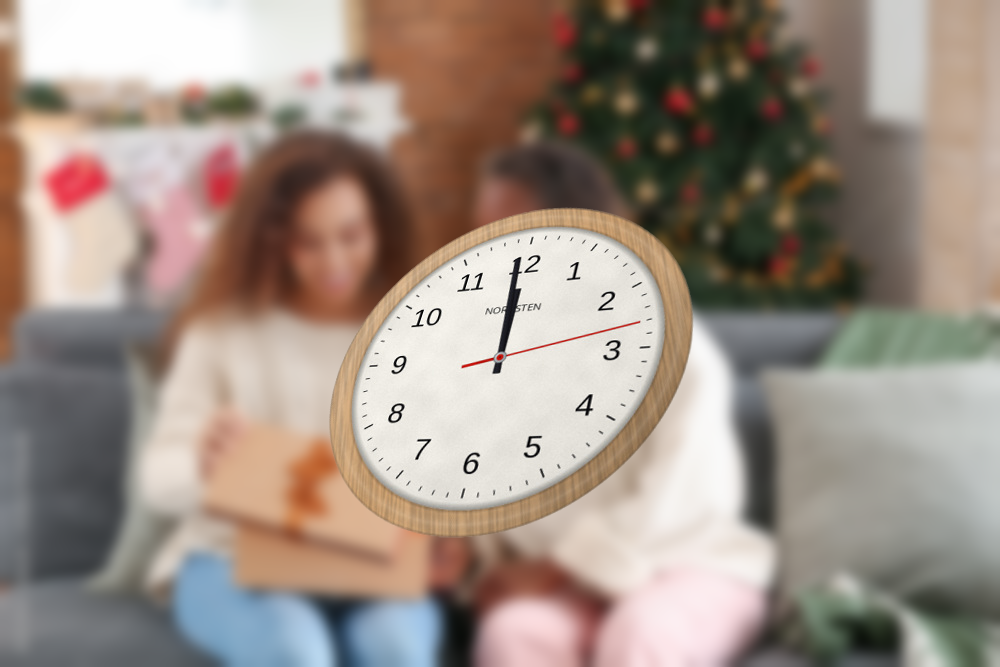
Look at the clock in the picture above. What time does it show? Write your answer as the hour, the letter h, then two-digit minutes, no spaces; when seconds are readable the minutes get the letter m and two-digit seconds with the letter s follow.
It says 11h59m13s
